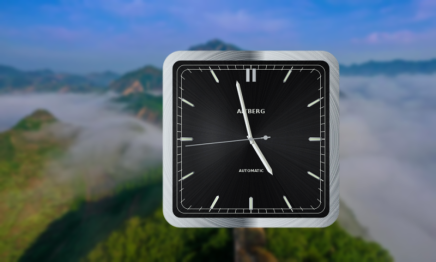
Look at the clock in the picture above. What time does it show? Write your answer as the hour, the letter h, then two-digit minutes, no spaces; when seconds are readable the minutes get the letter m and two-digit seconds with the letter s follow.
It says 4h57m44s
